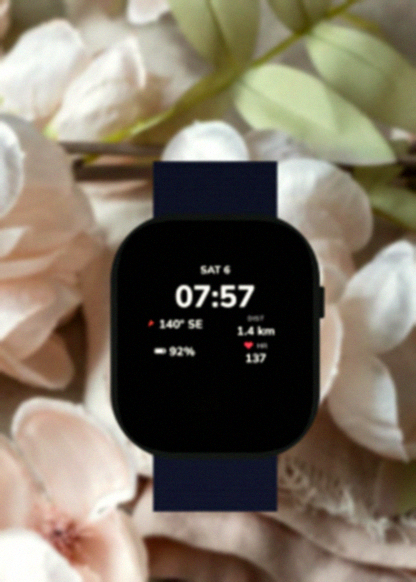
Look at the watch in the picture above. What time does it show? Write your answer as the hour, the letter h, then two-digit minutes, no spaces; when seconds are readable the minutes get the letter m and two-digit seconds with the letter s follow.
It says 7h57
